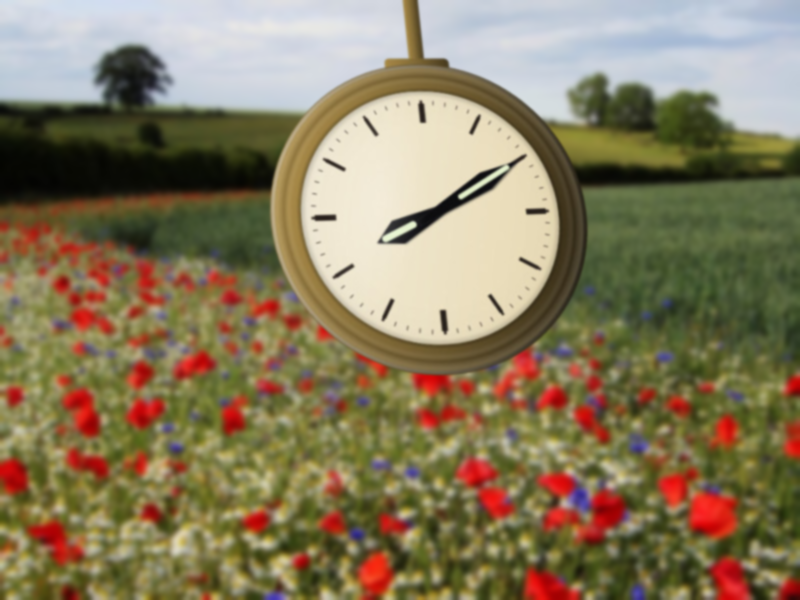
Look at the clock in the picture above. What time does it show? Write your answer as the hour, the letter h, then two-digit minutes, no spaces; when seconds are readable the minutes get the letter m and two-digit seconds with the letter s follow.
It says 8h10
